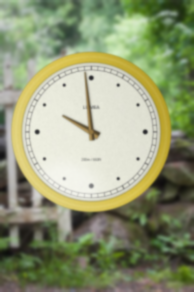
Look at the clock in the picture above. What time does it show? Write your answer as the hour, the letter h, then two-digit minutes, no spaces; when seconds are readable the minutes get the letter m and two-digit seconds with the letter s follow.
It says 9h59
